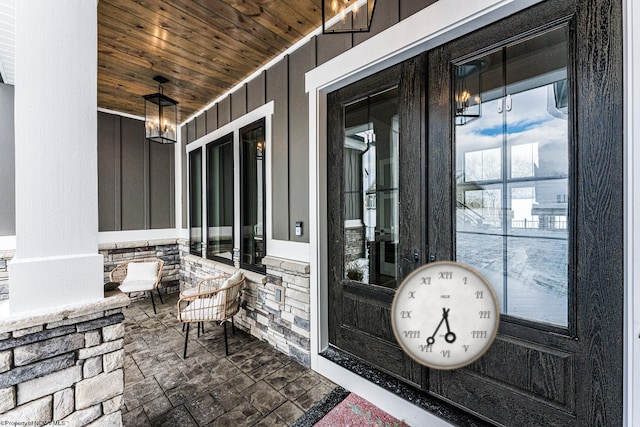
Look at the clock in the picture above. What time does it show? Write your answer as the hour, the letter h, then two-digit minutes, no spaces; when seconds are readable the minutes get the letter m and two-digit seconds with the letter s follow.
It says 5h35
